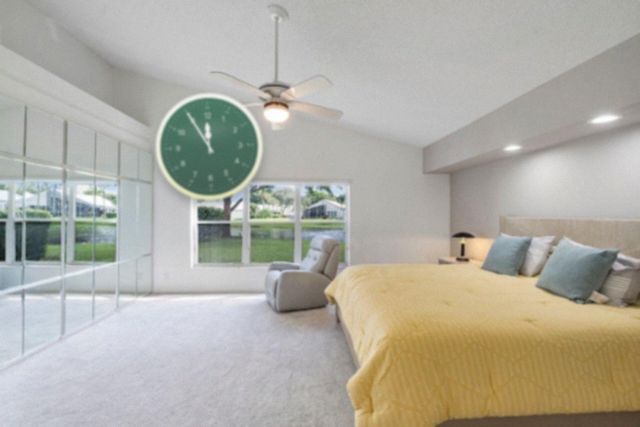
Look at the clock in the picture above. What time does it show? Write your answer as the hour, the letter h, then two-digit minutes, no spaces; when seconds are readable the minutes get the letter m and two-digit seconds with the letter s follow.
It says 11h55
